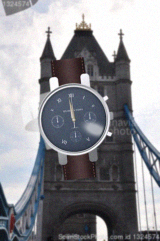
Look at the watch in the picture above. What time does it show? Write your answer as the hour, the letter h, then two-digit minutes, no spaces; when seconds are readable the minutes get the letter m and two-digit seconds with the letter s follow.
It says 11h59
